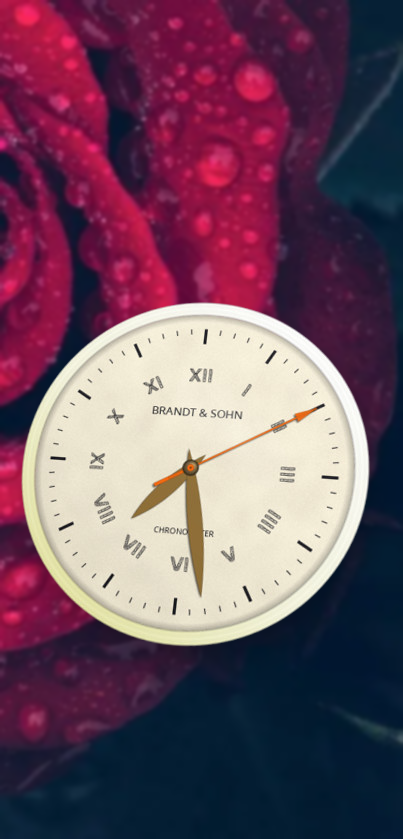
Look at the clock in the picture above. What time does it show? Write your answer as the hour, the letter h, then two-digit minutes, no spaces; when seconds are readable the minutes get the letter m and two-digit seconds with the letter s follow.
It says 7h28m10s
